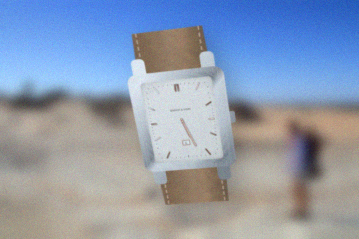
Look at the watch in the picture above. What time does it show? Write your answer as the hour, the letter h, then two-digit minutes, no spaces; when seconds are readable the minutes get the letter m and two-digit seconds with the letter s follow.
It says 5h27
